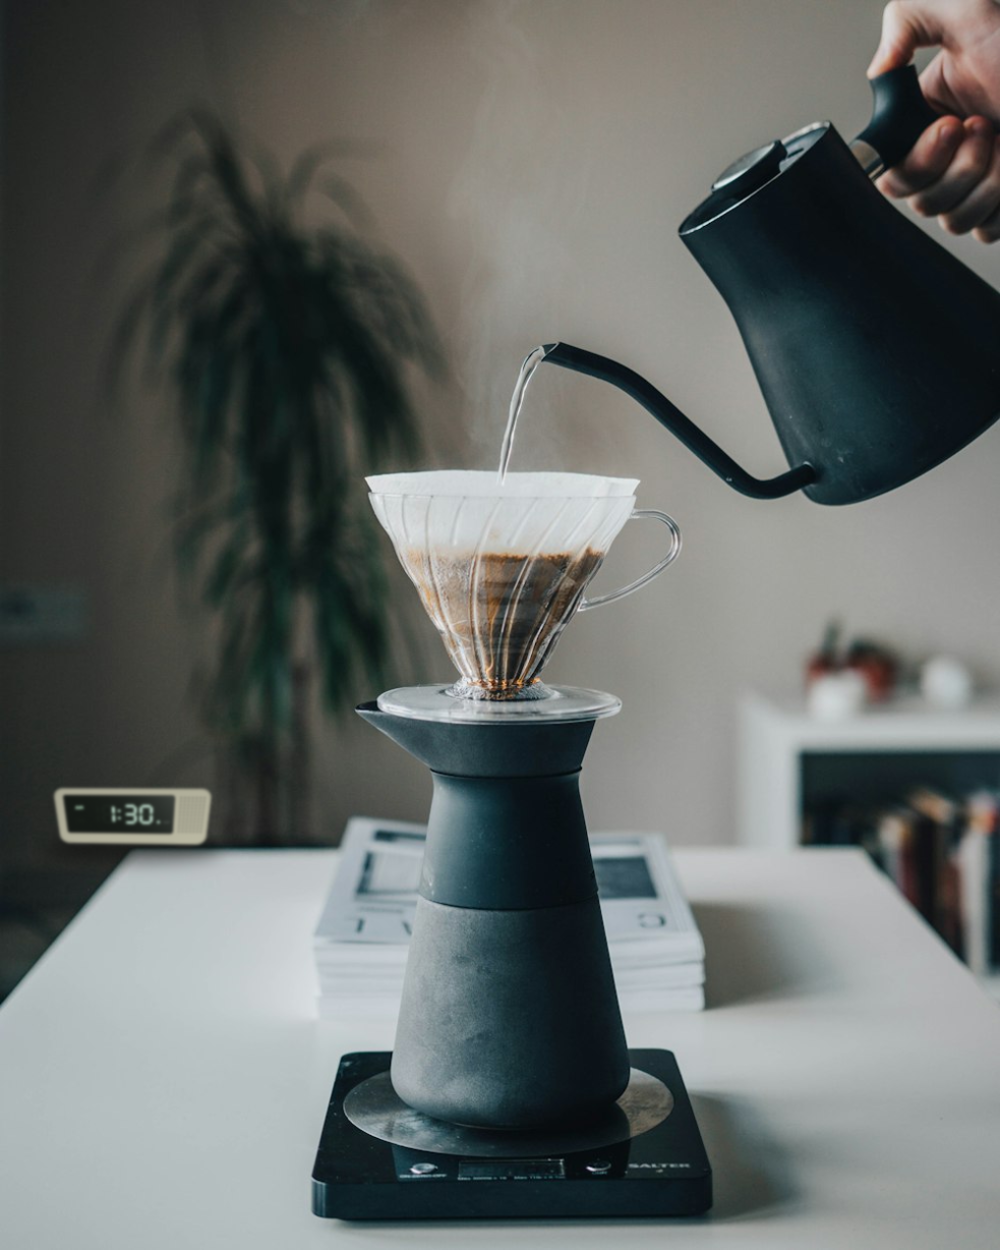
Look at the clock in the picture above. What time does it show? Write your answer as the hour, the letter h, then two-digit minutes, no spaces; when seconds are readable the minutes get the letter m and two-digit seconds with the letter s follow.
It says 1h30
